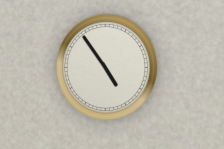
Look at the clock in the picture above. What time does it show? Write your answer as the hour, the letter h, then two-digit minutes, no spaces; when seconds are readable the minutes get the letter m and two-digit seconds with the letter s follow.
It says 4h54
